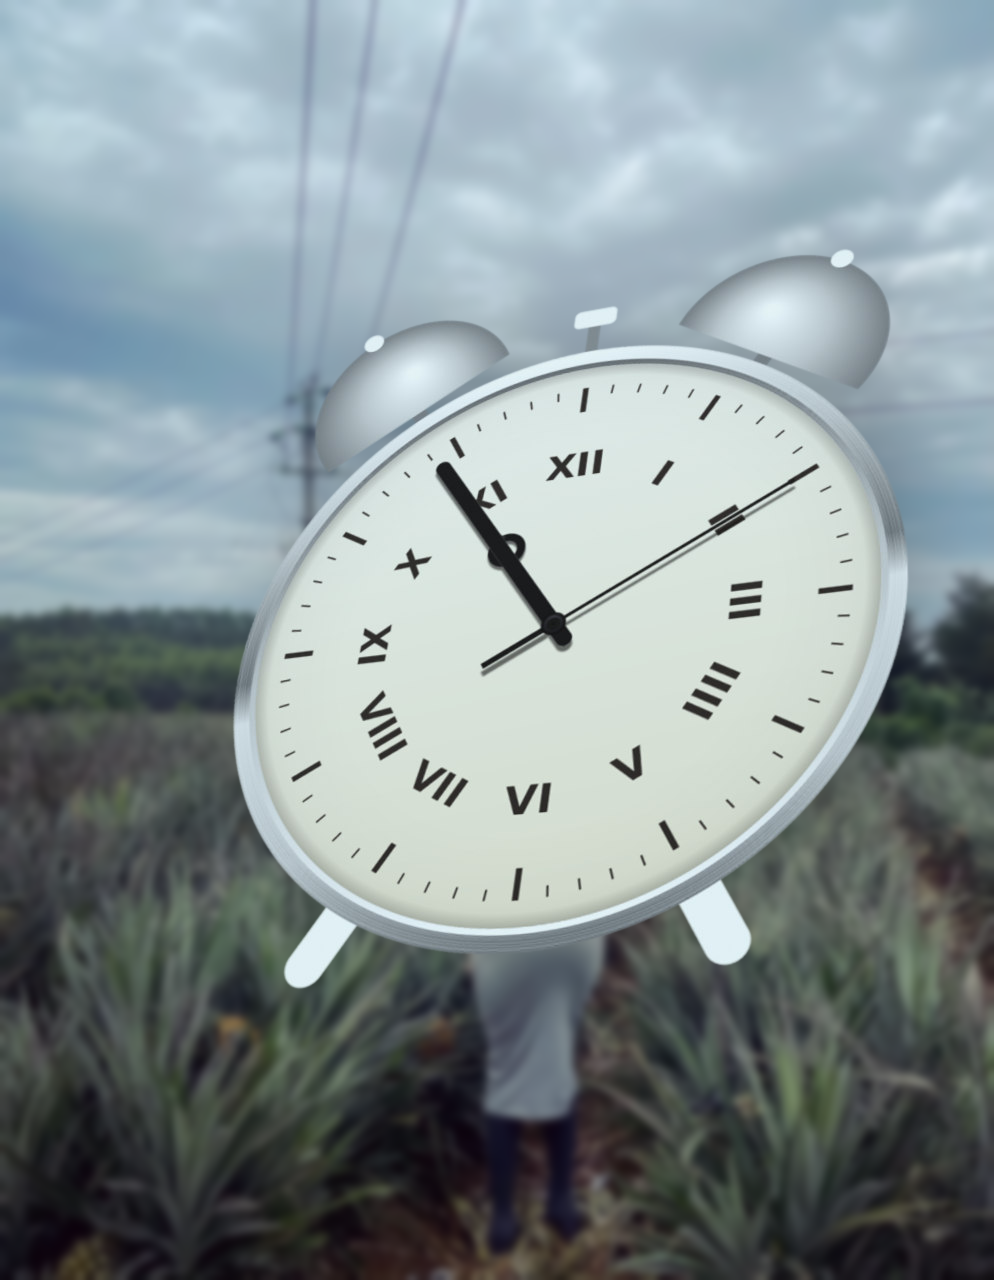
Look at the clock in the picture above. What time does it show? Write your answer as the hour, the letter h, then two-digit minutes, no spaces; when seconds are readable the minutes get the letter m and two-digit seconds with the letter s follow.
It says 10h54m10s
